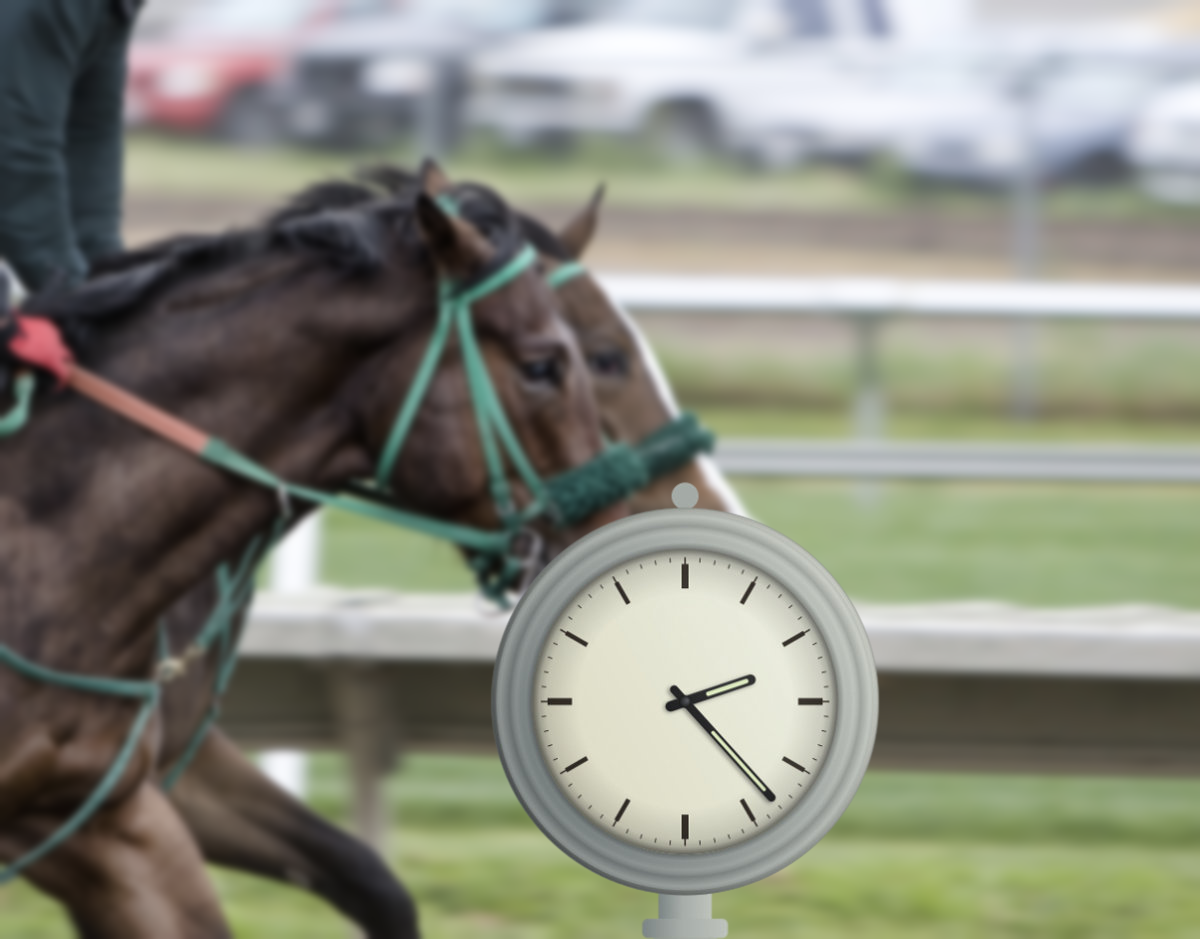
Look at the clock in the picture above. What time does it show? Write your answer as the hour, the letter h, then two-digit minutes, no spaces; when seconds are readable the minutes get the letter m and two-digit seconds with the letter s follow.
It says 2h23
